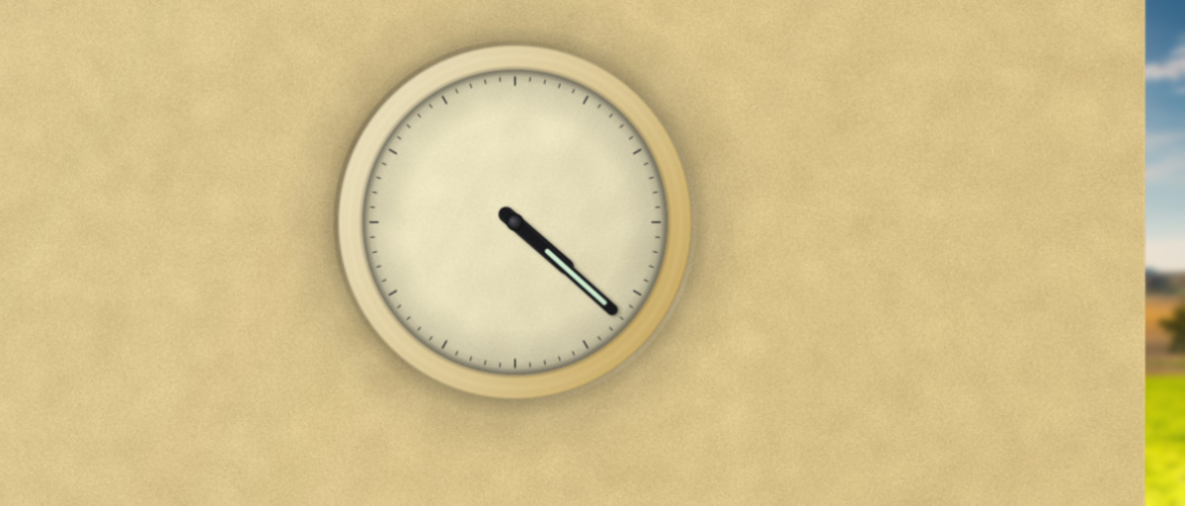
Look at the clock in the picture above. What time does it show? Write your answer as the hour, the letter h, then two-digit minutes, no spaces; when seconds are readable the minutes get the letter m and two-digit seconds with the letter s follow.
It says 4h22
